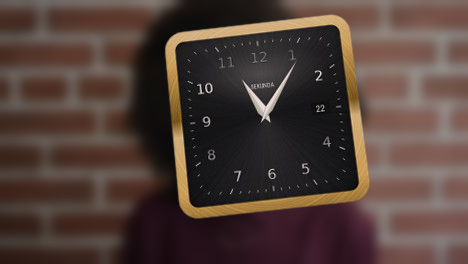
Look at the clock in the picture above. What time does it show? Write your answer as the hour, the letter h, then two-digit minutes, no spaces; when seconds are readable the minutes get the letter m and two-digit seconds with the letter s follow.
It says 11h06
